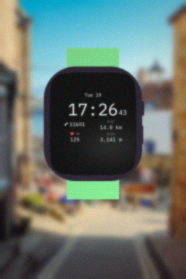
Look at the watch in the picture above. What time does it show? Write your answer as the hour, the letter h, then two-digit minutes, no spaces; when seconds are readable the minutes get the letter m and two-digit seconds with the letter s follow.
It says 17h26
